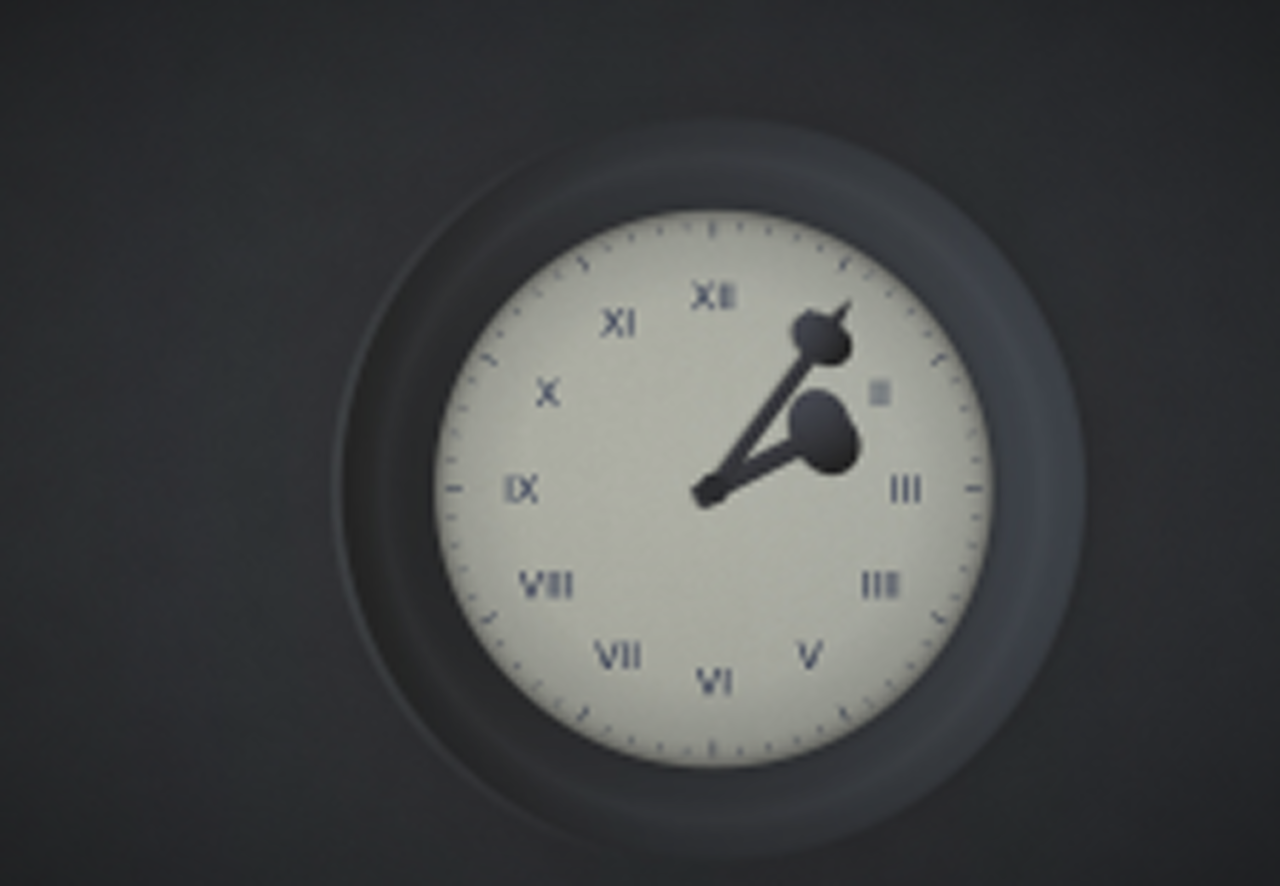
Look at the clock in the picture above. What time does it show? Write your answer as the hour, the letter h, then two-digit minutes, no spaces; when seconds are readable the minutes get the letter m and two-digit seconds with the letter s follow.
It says 2h06
